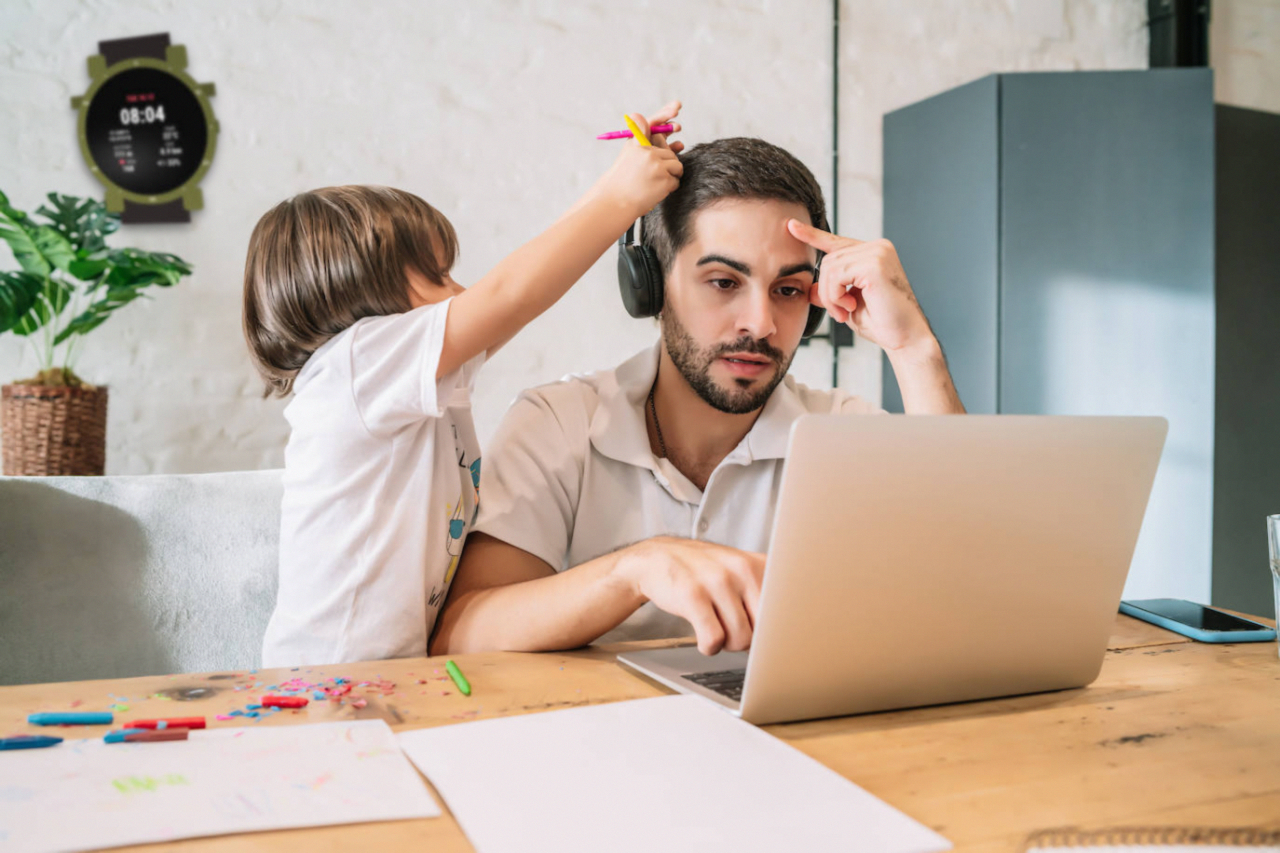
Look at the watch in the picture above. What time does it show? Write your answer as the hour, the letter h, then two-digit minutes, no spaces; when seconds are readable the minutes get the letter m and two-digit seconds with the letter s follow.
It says 8h04
